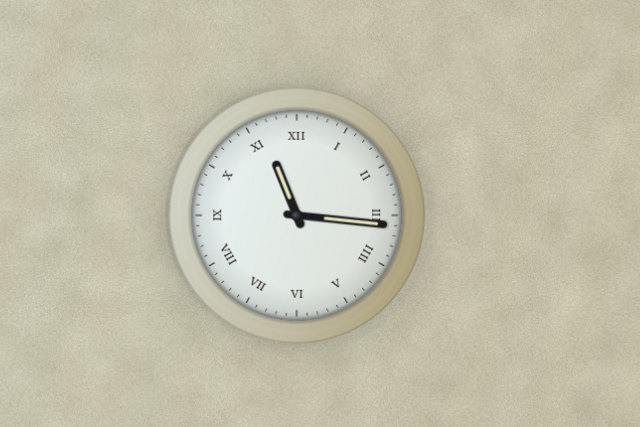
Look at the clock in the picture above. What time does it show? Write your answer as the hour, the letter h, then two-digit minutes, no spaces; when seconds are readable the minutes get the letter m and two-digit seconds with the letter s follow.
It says 11h16
